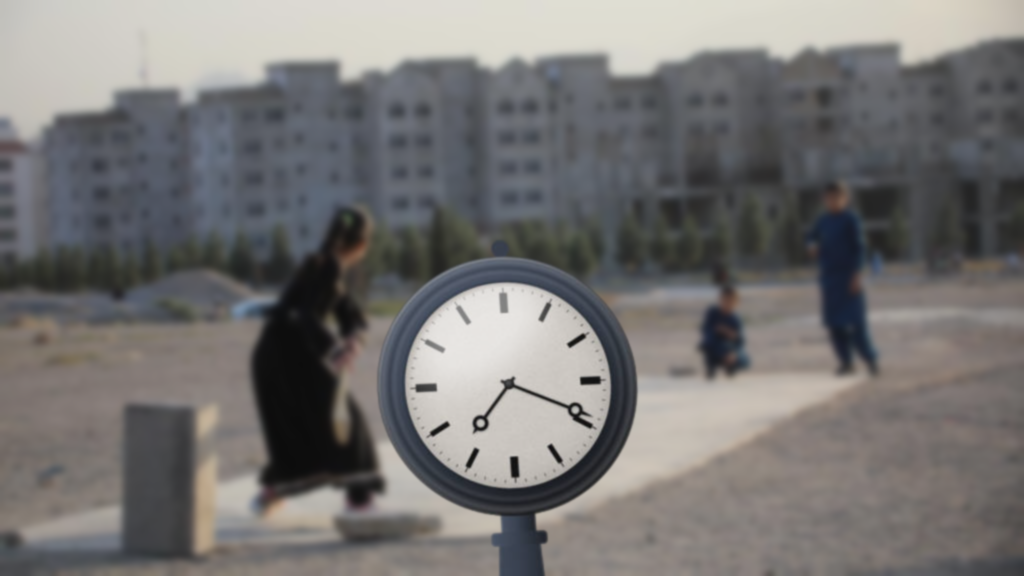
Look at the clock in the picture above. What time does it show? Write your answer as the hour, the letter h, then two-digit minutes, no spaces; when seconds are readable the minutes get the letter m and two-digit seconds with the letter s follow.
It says 7h19
